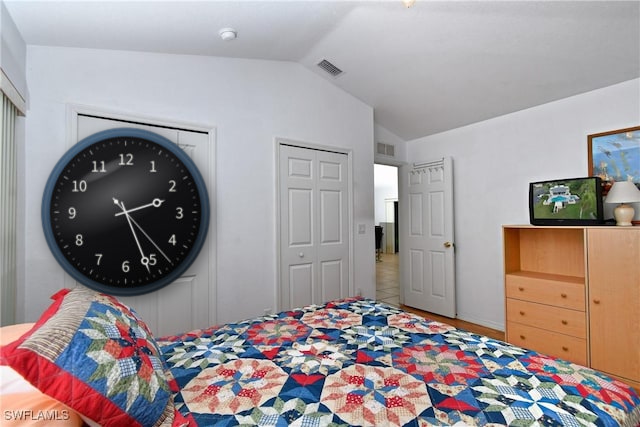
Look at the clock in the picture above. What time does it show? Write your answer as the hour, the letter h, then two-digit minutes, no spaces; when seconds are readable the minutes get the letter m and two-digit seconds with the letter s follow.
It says 2h26m23s
